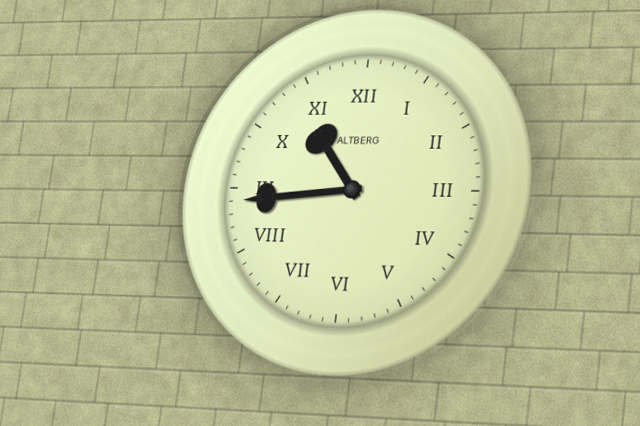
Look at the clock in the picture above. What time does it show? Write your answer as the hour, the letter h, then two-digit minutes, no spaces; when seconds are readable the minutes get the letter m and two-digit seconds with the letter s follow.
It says 10h44
